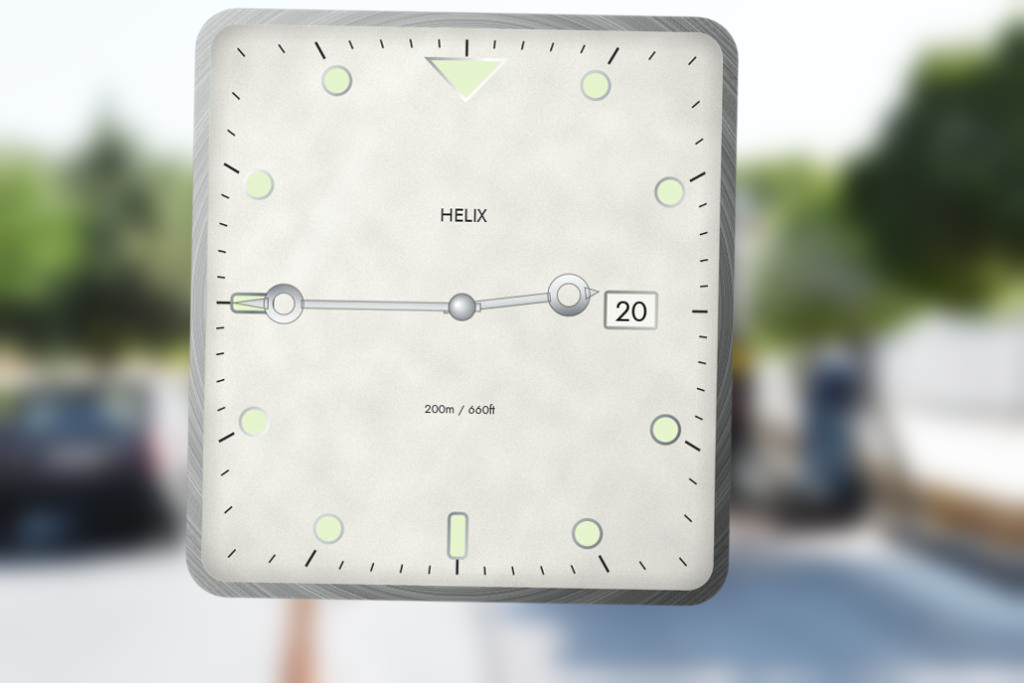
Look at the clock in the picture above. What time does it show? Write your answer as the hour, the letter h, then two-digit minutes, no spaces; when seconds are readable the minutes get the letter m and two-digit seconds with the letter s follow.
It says 2h45
